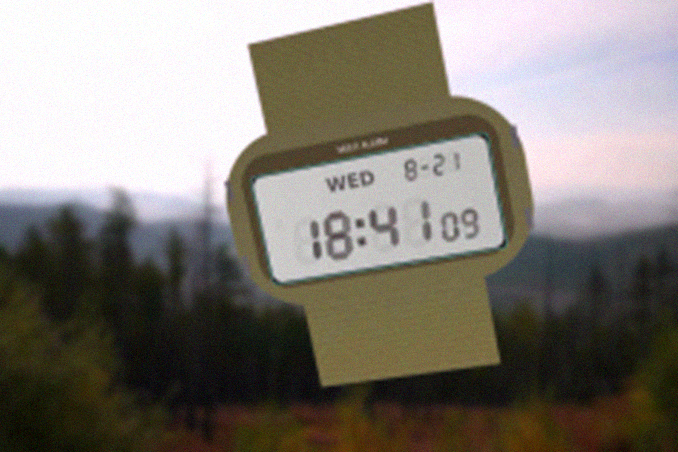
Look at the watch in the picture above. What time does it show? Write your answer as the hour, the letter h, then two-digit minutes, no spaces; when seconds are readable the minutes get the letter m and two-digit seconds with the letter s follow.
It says 18h41m09s
